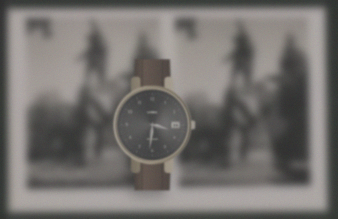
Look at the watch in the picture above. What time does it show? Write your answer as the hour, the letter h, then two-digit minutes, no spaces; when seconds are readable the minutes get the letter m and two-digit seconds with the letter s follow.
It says 3h31
